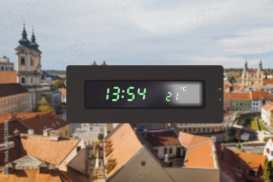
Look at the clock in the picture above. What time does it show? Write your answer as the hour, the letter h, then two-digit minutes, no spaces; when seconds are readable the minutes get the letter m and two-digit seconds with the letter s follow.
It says 13h54
